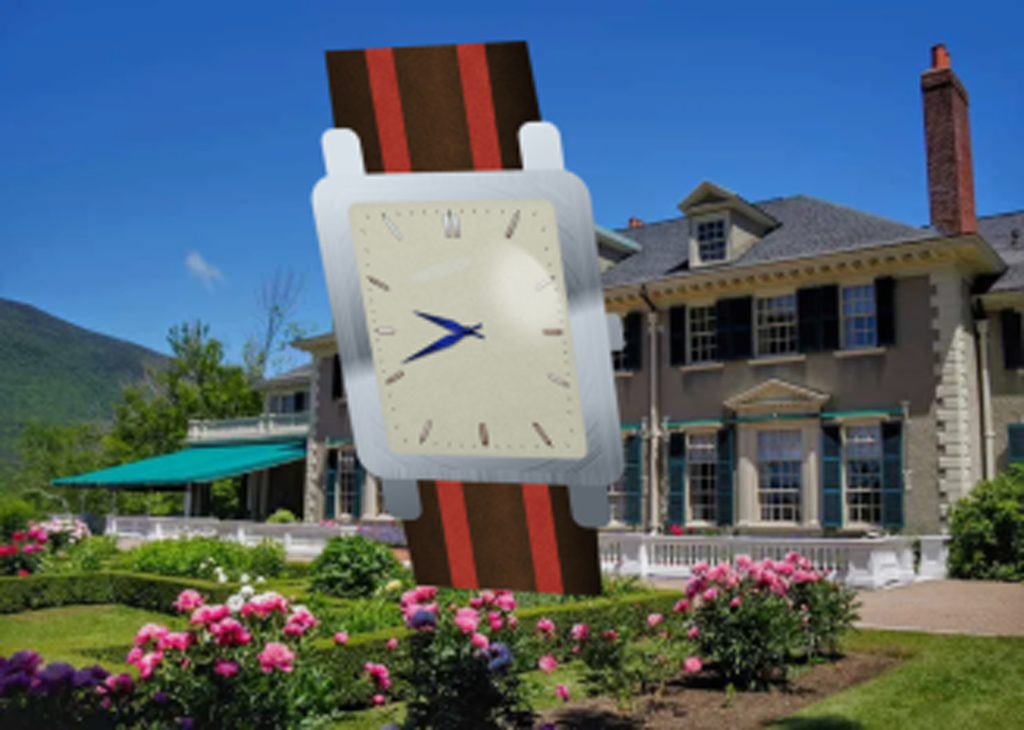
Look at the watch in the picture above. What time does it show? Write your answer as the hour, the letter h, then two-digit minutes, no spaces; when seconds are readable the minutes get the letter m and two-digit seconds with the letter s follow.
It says 9h41
